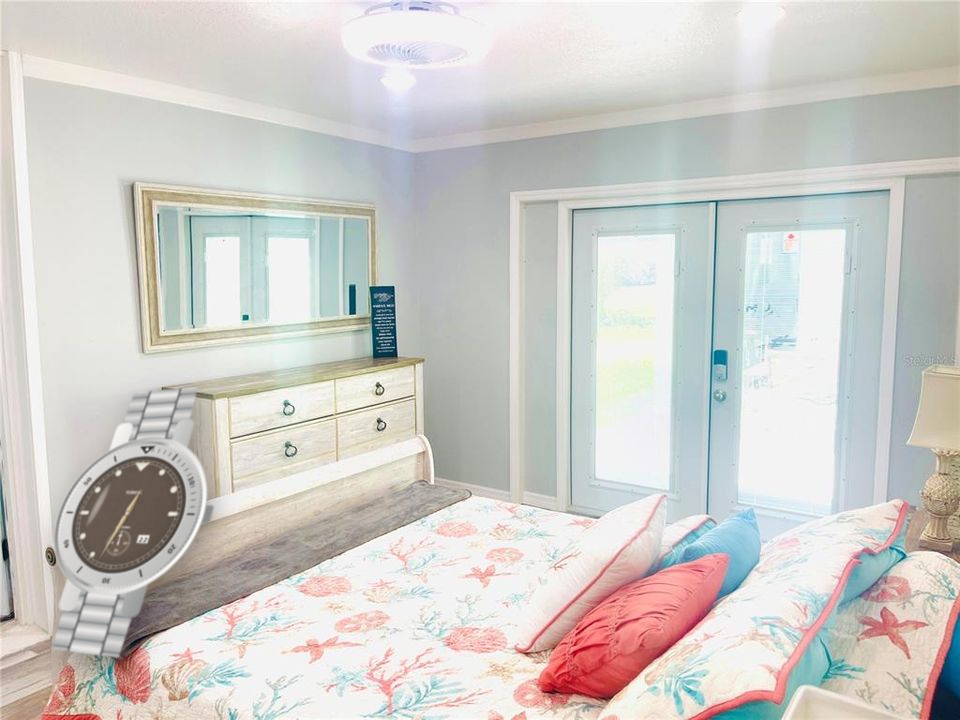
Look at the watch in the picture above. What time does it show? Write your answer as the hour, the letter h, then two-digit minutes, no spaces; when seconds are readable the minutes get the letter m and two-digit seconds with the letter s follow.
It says 12h33
